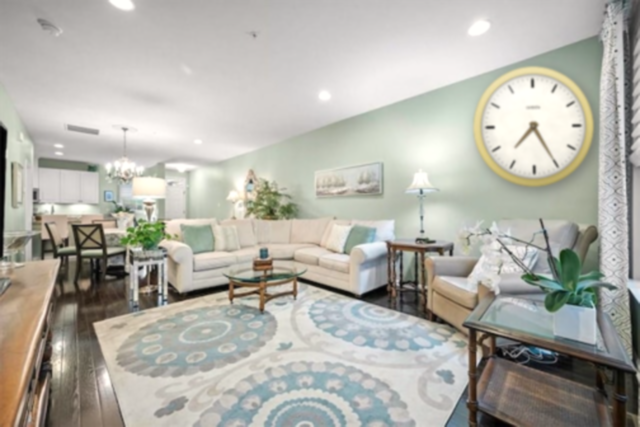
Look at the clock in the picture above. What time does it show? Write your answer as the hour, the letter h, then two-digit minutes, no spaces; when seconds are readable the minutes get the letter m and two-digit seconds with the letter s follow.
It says 7h25
